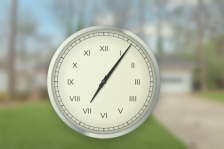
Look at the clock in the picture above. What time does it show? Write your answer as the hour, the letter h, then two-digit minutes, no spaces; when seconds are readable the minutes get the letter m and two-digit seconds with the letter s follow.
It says 7h06
